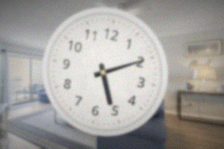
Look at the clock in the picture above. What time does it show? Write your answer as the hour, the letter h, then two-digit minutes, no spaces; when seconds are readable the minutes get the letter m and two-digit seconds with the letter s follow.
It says 5h10
